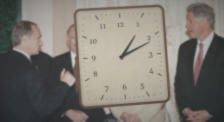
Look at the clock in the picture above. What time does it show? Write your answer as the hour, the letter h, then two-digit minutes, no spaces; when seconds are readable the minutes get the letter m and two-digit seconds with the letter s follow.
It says 1h11
